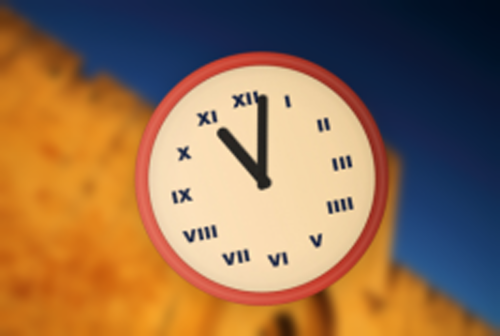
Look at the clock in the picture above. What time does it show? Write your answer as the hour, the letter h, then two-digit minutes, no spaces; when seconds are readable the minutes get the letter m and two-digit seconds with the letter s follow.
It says 11h02
